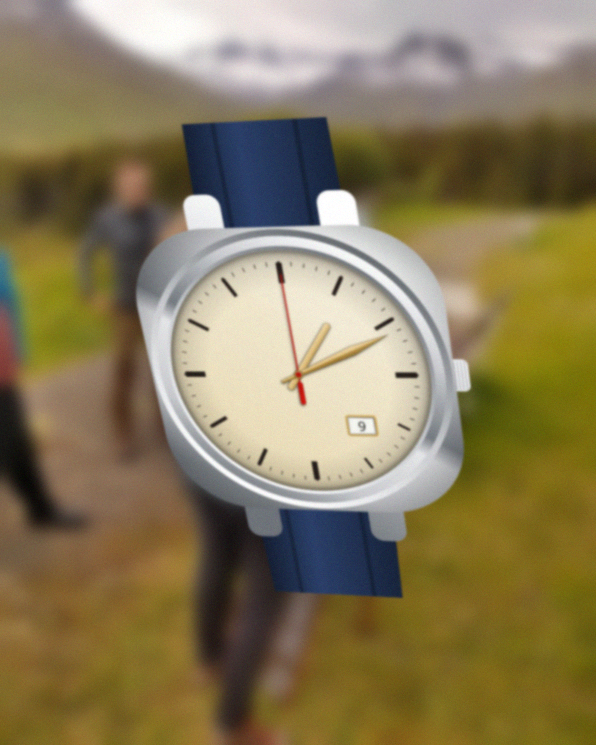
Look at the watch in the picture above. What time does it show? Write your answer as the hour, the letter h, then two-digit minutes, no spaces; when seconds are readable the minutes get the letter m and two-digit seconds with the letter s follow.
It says 1h11m00s
